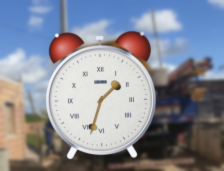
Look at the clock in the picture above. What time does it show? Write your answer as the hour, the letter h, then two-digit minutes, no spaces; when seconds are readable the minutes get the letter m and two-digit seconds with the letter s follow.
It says 1h33
